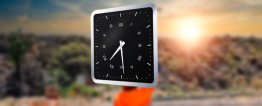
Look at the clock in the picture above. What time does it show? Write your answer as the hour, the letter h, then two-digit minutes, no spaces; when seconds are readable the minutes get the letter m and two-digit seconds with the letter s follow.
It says 7h29
